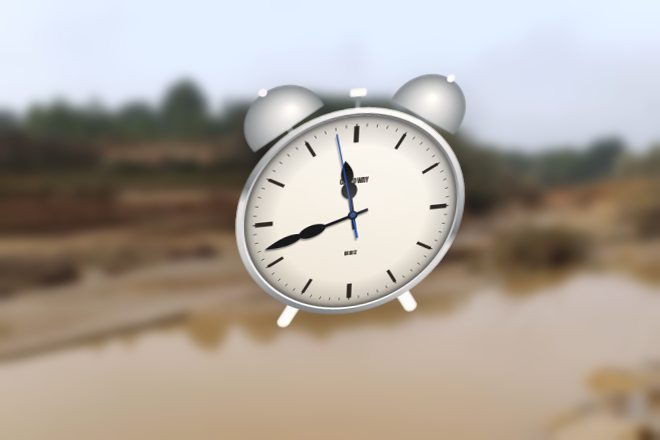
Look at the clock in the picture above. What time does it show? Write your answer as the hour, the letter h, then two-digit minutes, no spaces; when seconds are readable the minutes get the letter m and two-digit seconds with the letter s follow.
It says 11h41m58s
